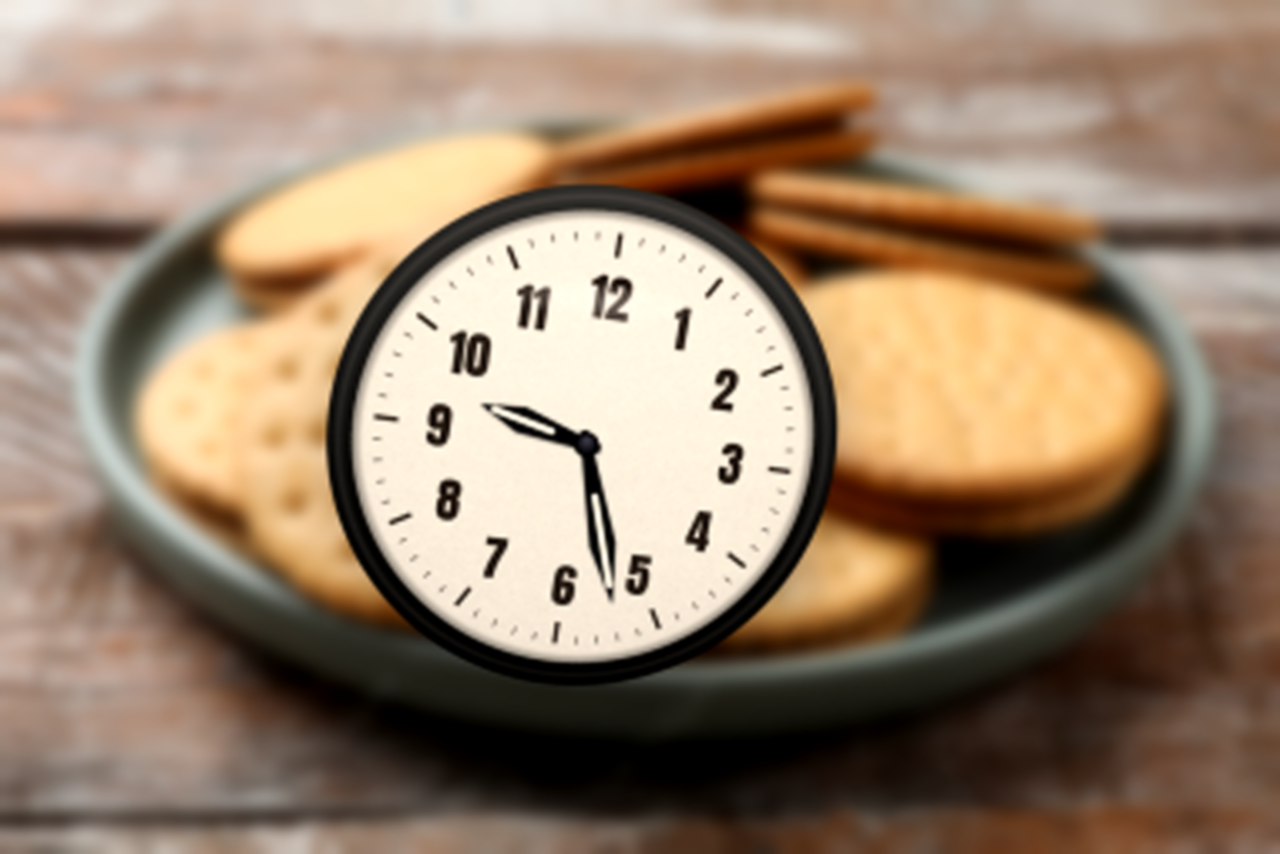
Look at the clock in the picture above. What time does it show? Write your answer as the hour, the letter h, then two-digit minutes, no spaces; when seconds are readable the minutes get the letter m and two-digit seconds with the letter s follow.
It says 9h27
